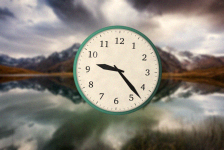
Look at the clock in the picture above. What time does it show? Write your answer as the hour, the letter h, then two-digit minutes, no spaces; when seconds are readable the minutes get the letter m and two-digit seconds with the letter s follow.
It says 9h23
